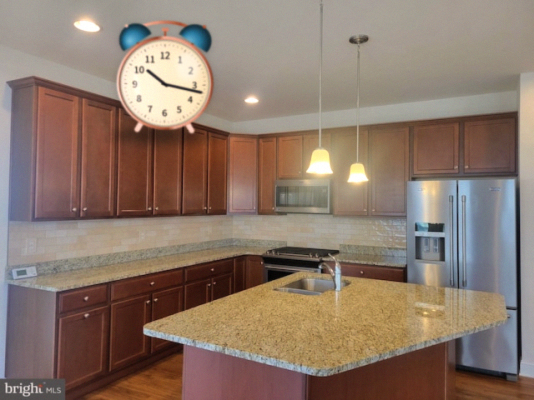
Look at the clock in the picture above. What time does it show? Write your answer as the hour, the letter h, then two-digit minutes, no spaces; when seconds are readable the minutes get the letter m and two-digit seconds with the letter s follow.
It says 10h17
